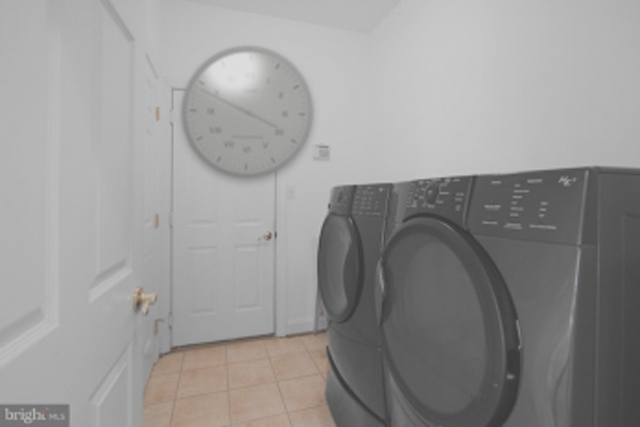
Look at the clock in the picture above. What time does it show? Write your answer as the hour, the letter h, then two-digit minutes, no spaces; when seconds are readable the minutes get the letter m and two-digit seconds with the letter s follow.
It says 3h49
